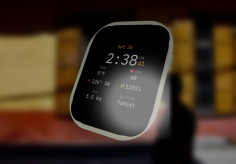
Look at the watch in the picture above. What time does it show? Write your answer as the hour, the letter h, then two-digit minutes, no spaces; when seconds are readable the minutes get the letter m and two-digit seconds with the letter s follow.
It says 2h38
